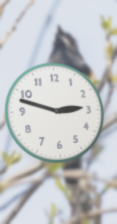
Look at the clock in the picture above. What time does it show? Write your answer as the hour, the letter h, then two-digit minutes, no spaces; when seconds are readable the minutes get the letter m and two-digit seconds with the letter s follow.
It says 2h48
